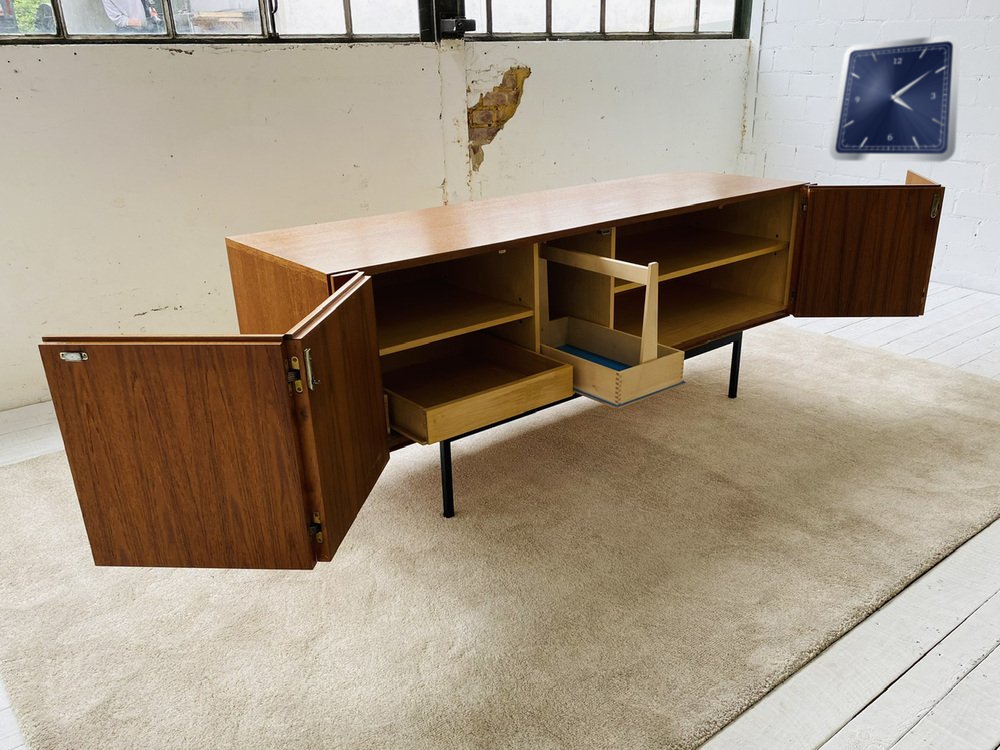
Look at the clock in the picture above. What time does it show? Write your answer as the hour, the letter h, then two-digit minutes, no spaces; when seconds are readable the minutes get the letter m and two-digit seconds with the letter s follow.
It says 4h09
